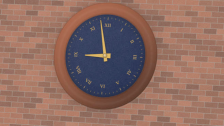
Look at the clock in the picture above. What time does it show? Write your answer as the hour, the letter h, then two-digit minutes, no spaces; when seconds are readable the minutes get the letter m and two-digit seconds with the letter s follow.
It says 8h58
